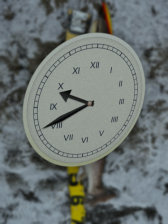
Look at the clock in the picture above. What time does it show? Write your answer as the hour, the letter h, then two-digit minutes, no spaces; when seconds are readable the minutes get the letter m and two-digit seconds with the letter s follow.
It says 9h41
